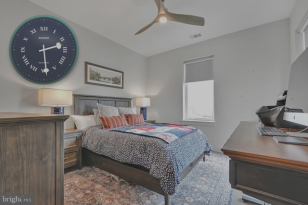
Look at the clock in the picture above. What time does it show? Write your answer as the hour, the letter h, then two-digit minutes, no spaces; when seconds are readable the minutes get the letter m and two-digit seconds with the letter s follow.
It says 2h29
